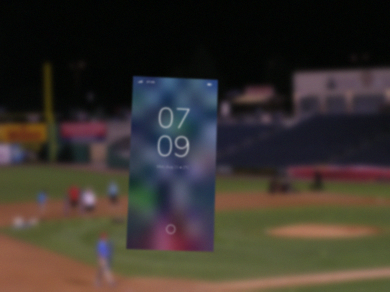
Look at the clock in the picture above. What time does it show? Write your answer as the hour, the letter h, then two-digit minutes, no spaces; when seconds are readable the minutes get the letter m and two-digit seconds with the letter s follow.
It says 7h09
